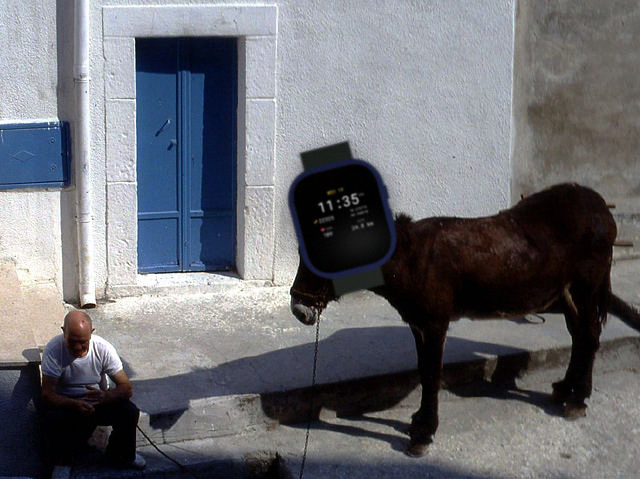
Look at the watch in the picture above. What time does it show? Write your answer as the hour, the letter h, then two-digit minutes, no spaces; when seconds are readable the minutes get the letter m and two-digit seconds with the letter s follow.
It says 11h35
